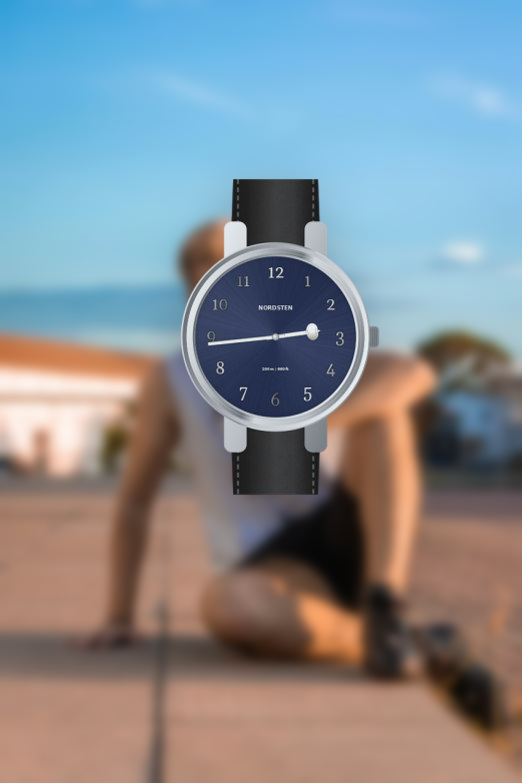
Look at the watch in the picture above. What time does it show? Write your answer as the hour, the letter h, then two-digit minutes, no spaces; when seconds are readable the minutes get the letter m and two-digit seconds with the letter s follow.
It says 2h44
